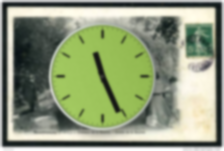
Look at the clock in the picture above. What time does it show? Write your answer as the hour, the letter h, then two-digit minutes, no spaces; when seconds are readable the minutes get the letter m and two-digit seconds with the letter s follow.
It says 11h26
